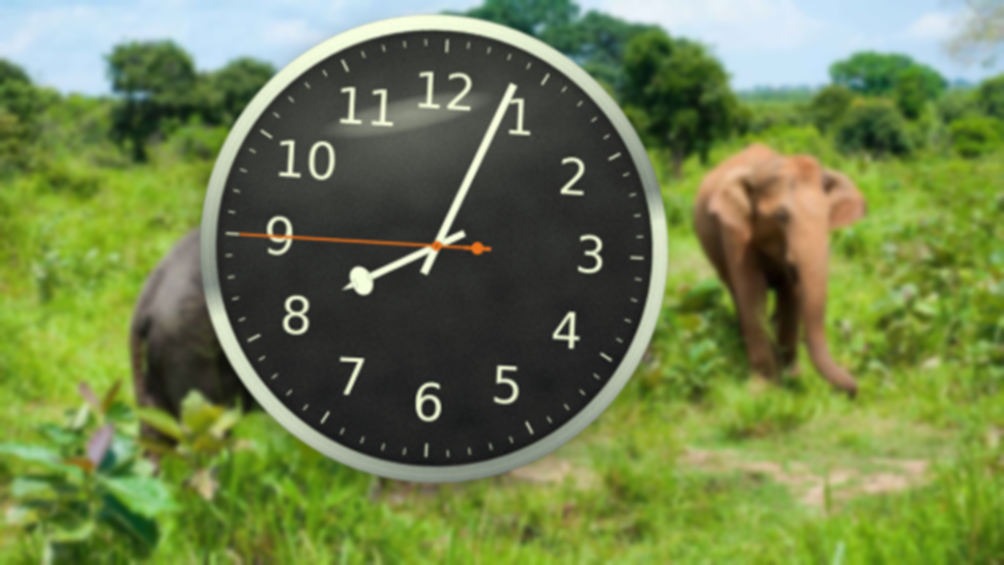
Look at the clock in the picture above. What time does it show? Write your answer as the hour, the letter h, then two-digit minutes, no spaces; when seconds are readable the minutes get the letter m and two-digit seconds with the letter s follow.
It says 8h03m45s
